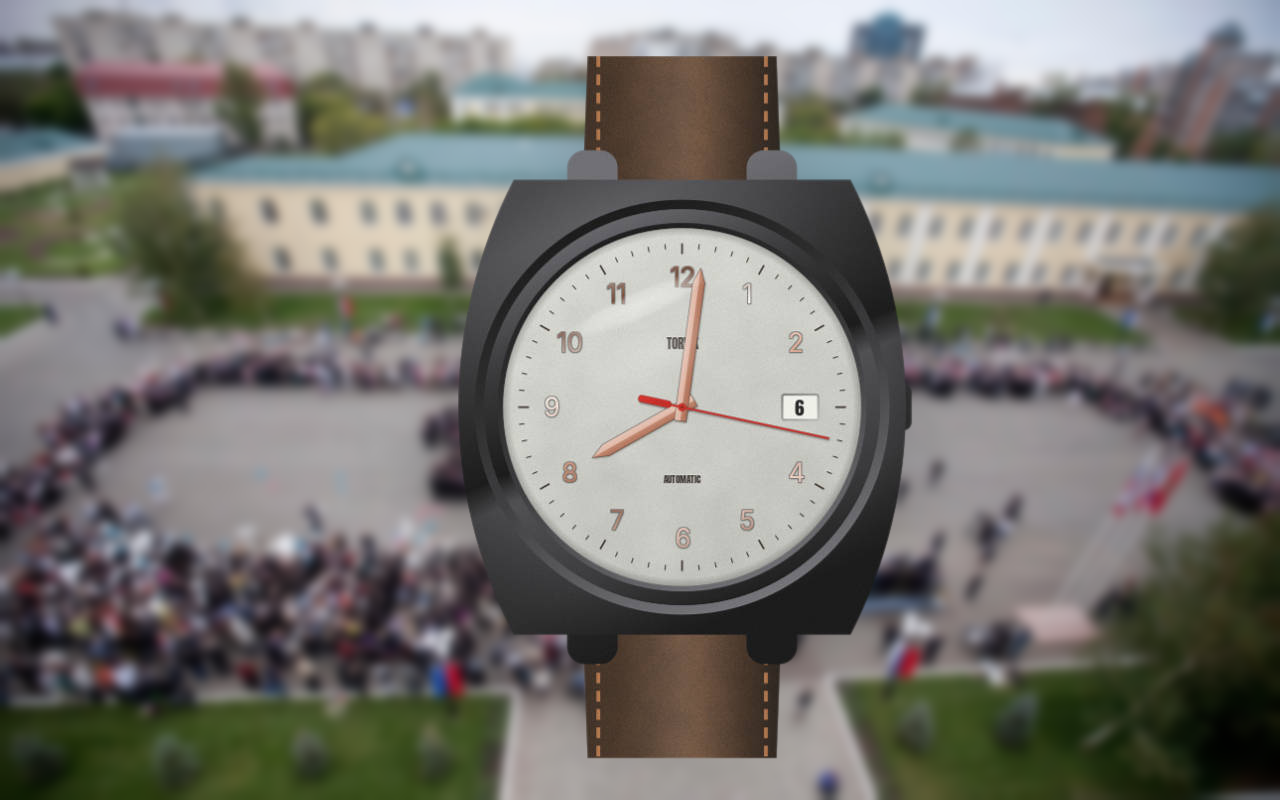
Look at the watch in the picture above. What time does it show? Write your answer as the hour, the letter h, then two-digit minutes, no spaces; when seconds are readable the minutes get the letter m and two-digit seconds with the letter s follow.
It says 8h01m17s
